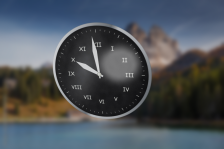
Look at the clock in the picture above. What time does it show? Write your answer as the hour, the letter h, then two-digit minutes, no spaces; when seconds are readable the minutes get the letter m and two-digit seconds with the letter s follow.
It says 9h59
